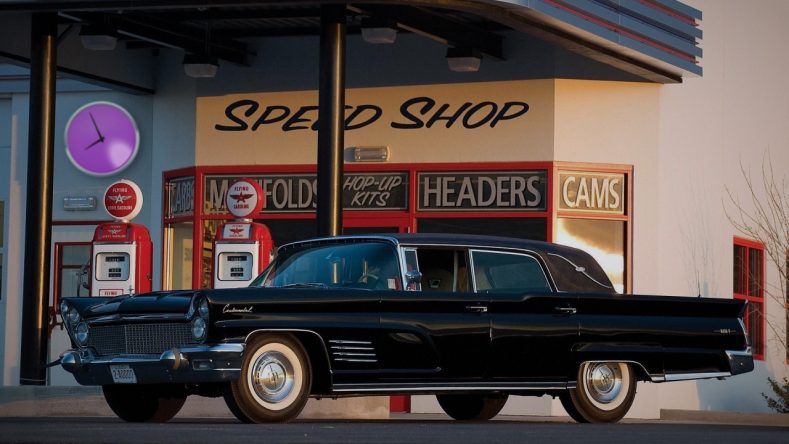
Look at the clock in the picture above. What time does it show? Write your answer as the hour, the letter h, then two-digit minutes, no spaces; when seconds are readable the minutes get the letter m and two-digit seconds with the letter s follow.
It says 7h56
